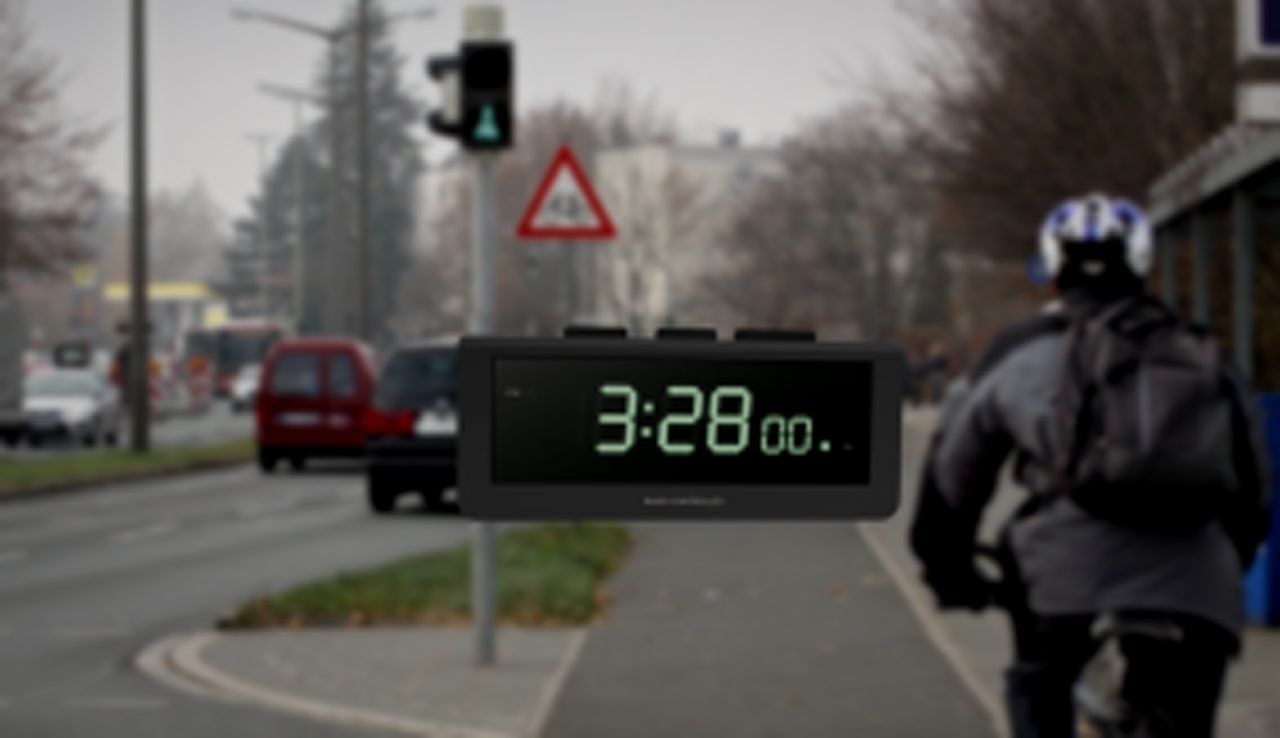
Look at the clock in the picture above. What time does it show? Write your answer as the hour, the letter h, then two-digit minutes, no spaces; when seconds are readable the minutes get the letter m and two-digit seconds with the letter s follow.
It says 3h28m00s
